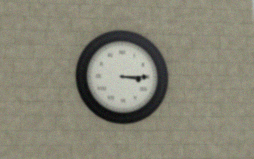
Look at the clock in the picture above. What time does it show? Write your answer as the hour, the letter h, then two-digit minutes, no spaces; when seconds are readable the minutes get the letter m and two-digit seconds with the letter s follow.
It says 3h15
